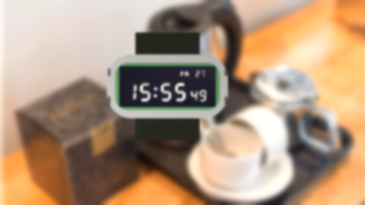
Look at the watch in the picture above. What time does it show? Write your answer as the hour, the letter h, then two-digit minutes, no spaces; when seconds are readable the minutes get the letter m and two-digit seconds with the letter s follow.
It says 15h55m49s
